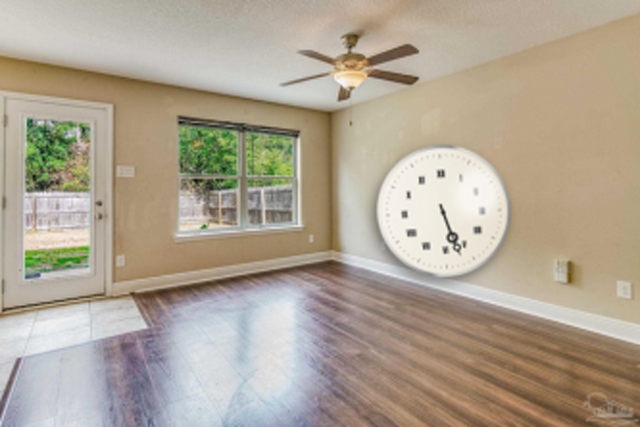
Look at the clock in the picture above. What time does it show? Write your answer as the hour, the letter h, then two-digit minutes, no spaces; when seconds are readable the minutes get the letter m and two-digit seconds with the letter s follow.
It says 5h27
